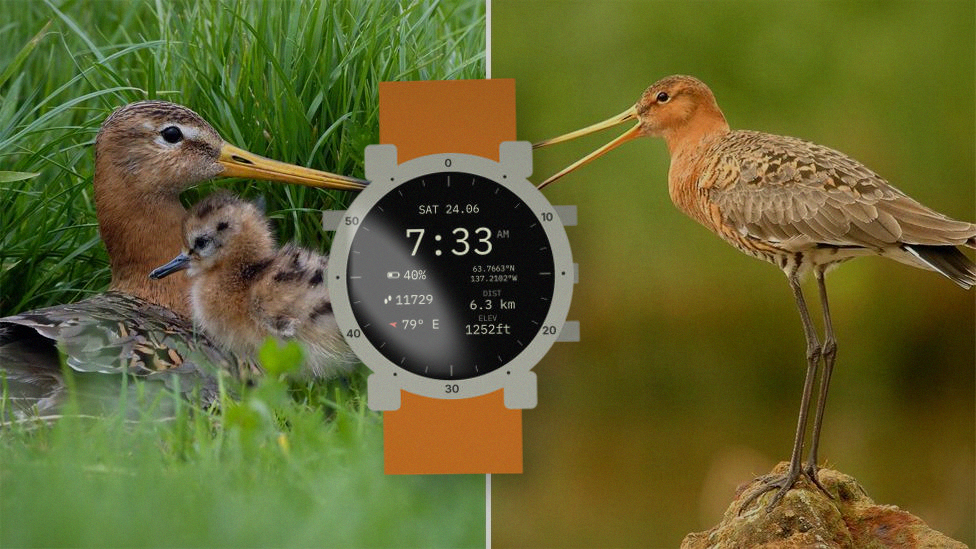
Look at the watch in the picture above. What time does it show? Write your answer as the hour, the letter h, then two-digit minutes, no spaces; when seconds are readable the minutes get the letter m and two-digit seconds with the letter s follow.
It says 7h33
